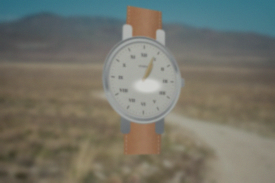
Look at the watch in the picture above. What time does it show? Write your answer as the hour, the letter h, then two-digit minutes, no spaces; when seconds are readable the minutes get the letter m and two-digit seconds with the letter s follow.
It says 1h04
